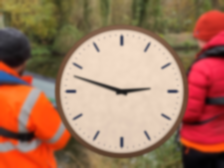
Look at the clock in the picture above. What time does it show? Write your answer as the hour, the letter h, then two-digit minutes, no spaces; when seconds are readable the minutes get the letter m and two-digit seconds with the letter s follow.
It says 2h48
